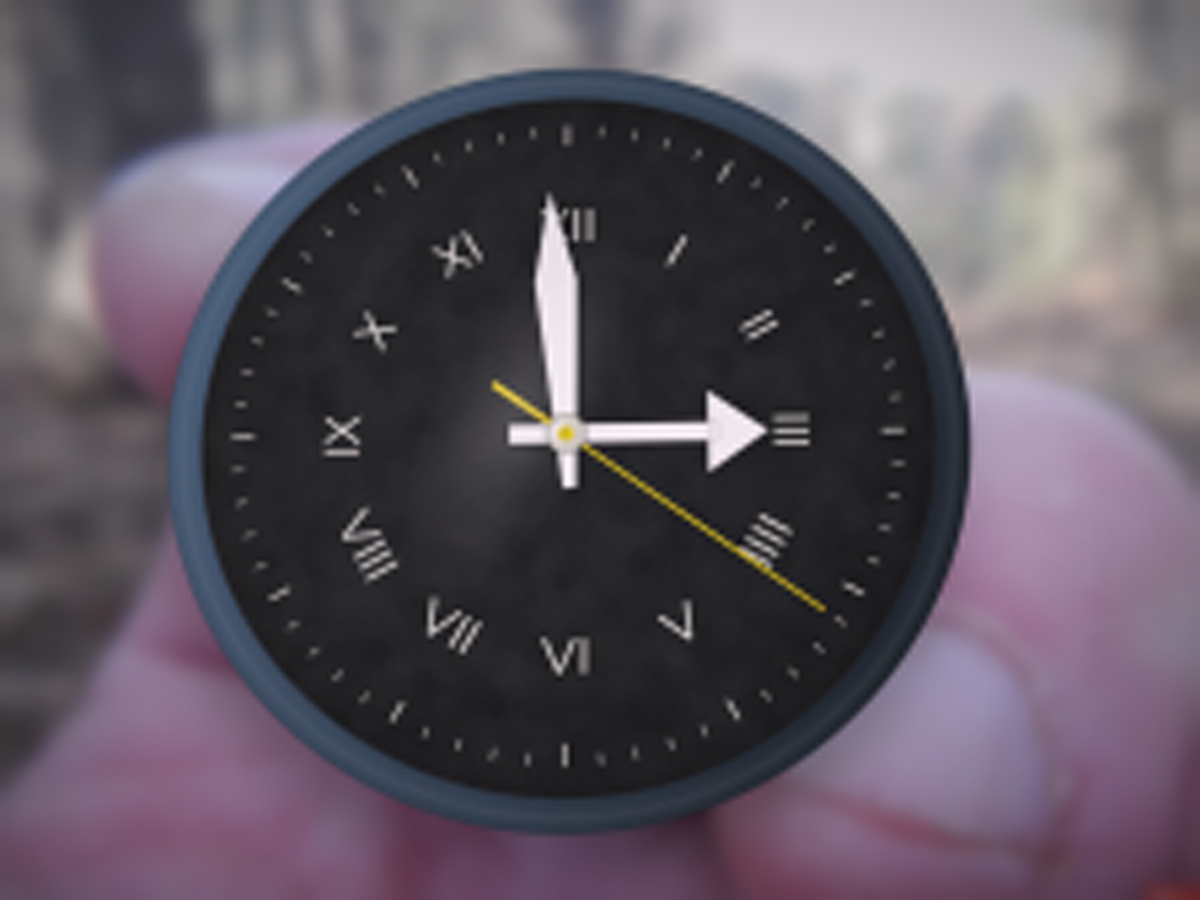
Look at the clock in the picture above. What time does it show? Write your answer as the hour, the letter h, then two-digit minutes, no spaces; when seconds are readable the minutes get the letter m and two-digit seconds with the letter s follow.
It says 2h59m21s
